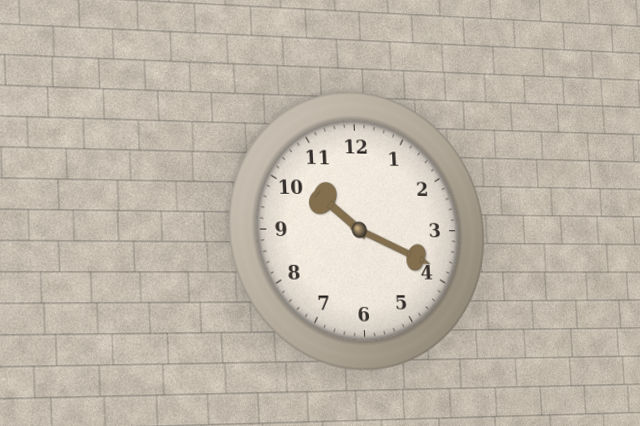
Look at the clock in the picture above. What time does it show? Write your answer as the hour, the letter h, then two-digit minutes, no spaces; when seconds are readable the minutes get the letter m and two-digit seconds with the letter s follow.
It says 10h19
